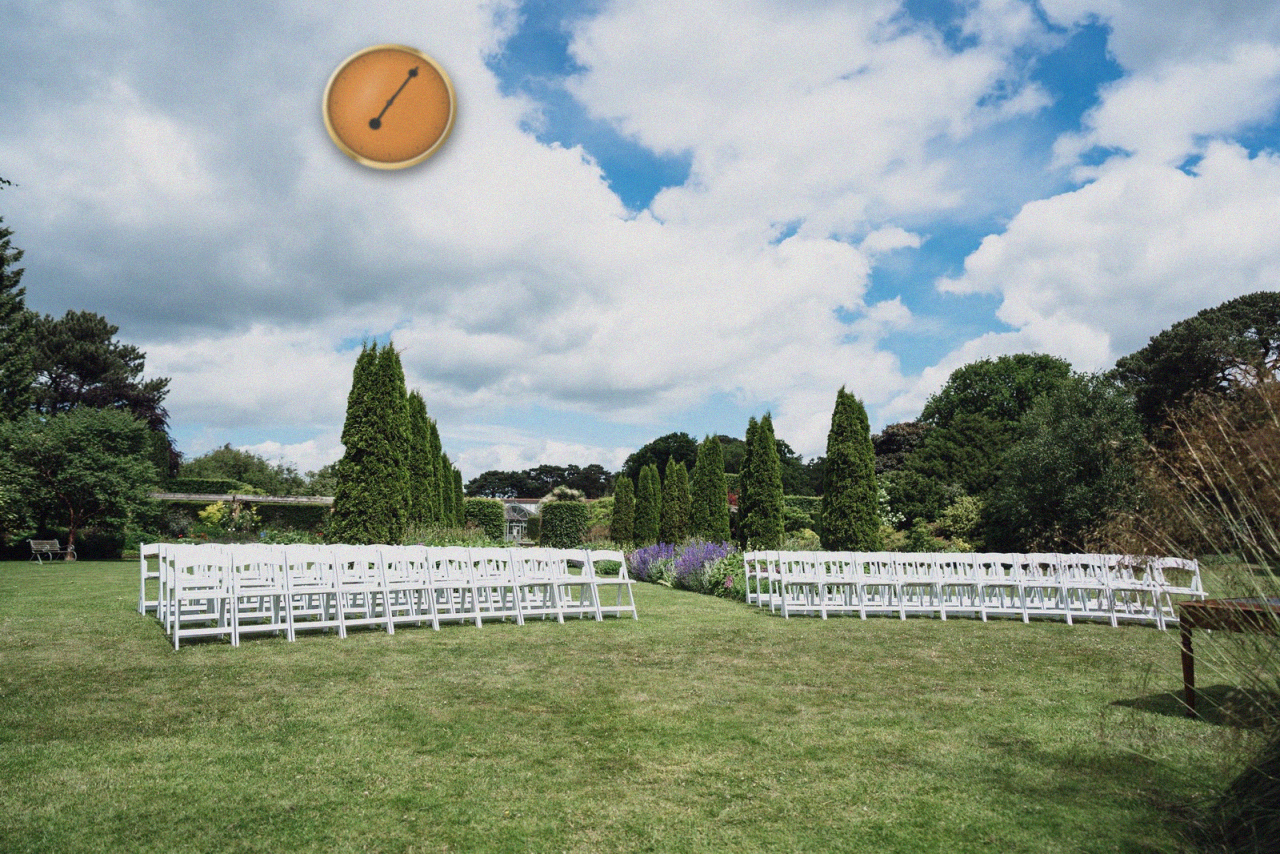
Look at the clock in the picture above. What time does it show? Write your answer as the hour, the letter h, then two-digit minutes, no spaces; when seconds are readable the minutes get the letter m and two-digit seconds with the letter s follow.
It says 7h06
